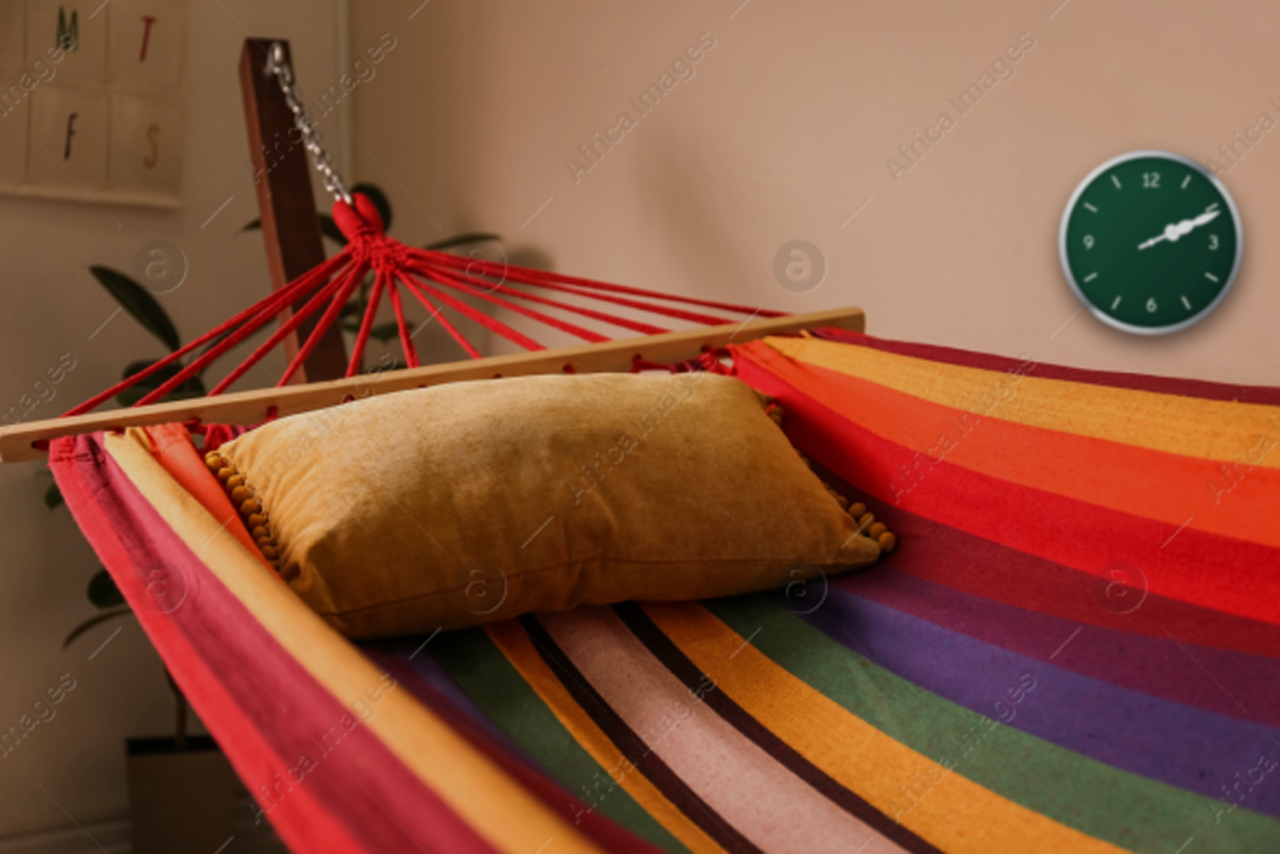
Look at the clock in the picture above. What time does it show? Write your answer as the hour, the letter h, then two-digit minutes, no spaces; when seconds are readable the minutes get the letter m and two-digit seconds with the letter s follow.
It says 2h11
